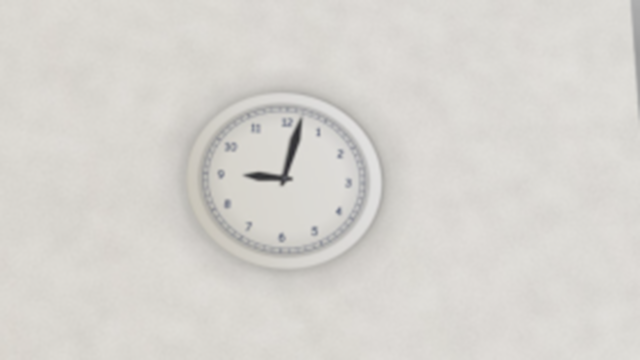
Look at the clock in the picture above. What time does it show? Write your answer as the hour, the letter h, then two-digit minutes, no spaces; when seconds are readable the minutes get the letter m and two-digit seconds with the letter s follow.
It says 9h02
